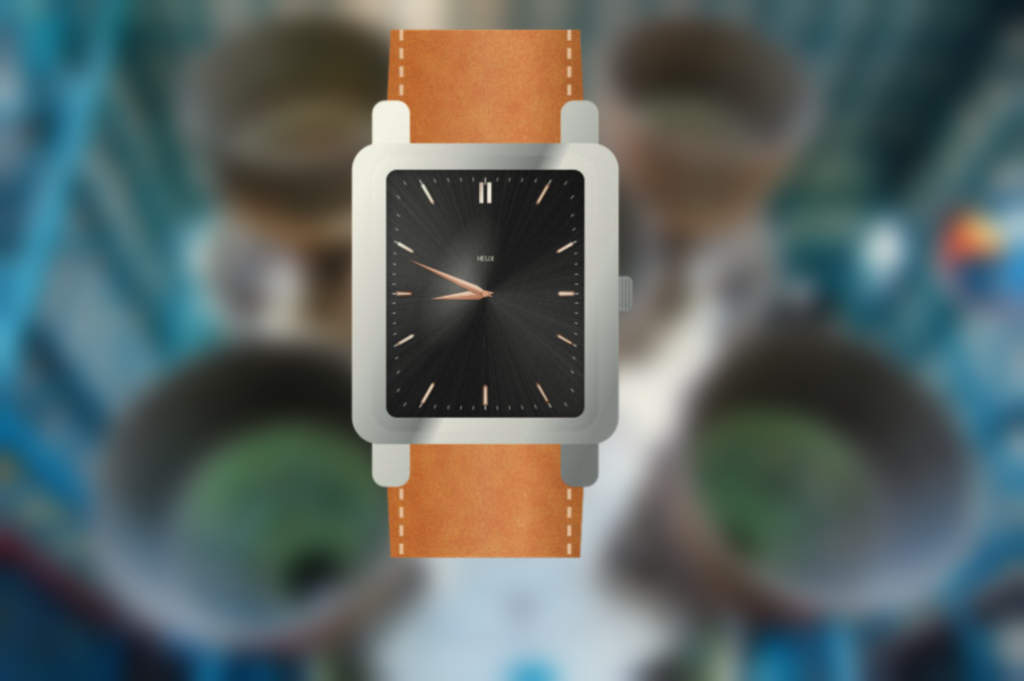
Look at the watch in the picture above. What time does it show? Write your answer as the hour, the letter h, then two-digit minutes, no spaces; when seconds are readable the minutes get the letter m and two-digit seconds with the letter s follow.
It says 8h49
